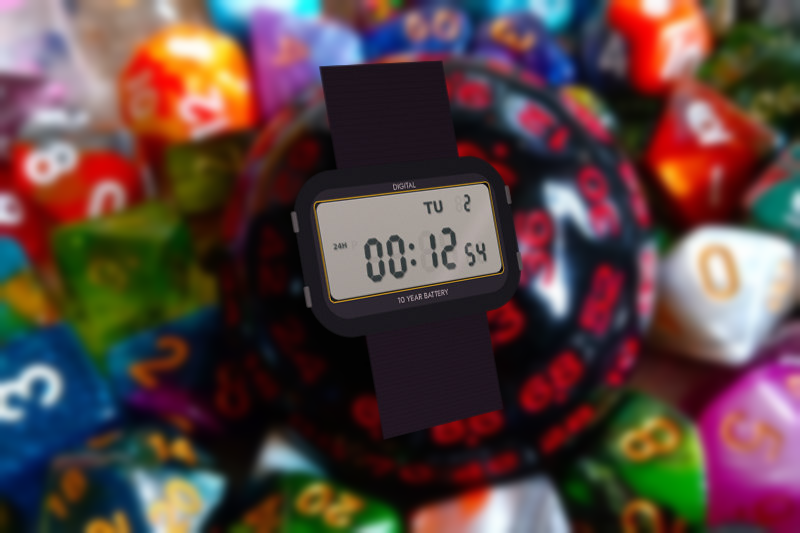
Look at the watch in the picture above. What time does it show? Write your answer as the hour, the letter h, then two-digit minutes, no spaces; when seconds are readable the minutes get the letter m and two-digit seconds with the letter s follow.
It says 0h12m54s
